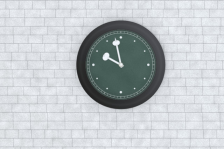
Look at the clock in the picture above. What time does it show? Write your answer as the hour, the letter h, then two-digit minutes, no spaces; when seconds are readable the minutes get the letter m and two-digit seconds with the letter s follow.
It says 9h58
